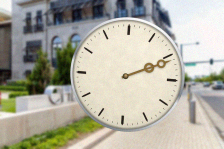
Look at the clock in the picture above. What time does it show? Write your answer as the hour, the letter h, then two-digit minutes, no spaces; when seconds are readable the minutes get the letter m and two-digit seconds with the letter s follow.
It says 2h11
